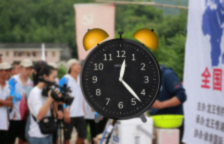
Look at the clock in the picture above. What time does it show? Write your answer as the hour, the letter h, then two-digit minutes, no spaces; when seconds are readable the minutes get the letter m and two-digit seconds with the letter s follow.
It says 12h23
